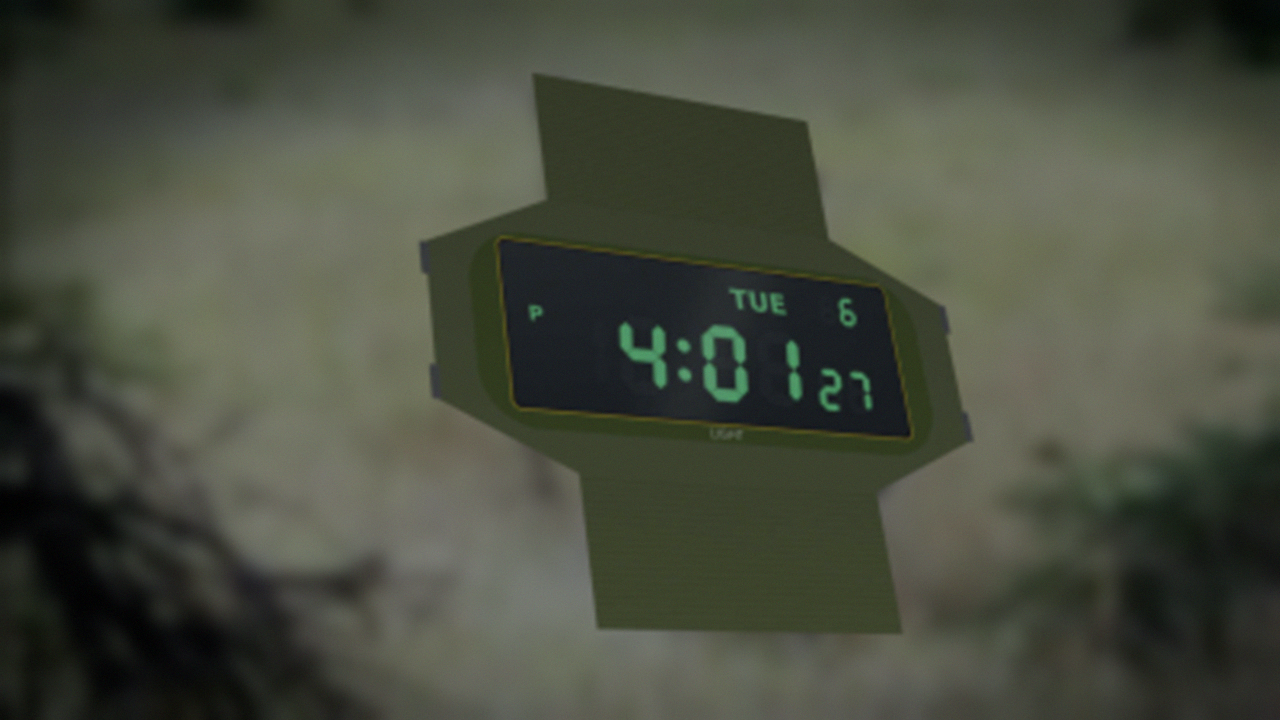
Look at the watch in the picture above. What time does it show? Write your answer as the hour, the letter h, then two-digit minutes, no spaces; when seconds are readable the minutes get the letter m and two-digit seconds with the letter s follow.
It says 4h01m27s
